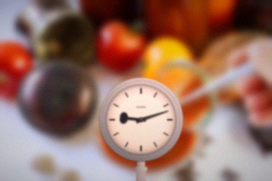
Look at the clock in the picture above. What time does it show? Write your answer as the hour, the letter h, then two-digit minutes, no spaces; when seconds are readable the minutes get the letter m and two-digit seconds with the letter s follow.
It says 9h12
